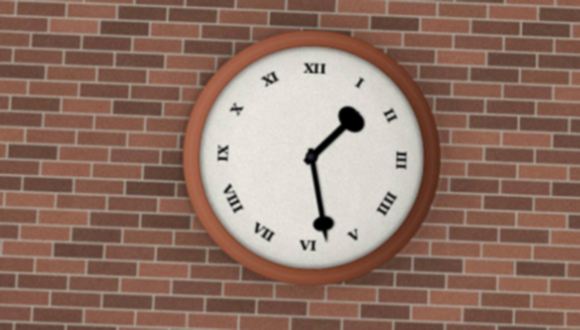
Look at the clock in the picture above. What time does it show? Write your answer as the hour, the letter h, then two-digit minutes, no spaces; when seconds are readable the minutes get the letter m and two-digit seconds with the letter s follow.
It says 1h28
